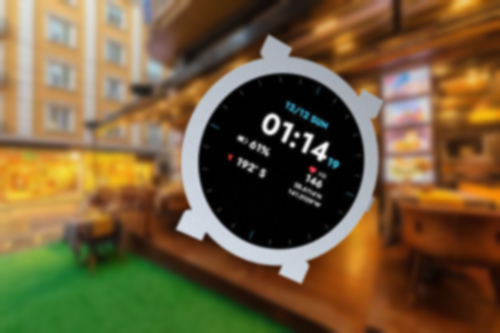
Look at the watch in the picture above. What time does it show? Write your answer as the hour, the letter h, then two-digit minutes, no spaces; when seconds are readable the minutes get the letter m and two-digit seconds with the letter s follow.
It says 1h14
